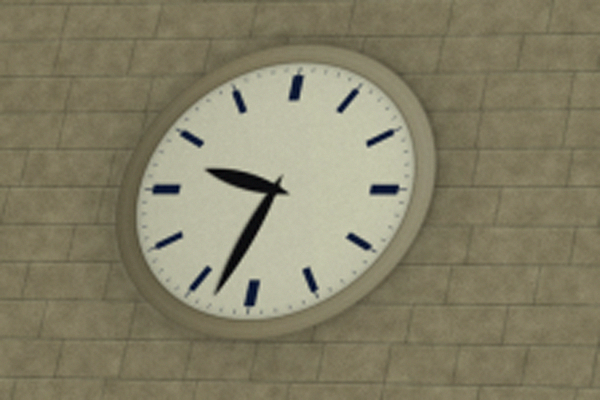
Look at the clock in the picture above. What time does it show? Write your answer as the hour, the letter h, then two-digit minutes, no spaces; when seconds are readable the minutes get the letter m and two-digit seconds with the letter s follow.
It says 9h33
